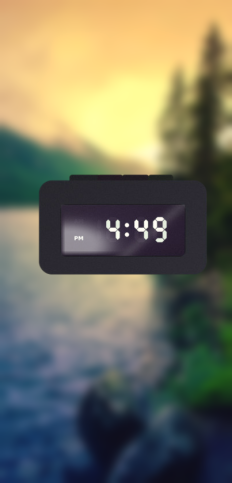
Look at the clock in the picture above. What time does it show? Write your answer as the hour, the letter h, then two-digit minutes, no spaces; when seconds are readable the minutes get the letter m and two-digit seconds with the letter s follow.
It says 4h49
